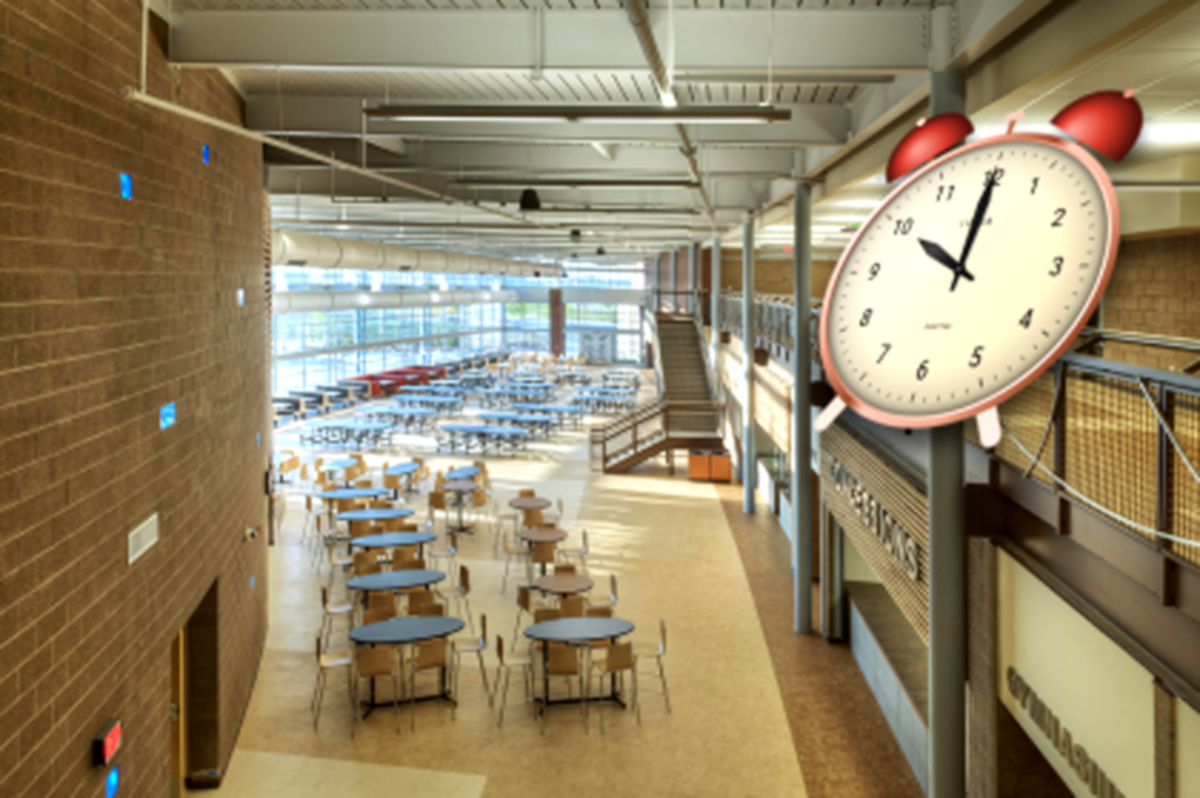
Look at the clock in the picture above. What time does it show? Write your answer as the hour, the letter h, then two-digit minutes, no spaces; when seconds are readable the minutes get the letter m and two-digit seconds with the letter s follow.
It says 10h00
